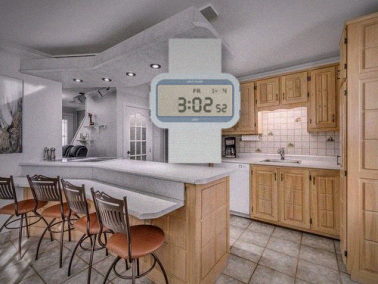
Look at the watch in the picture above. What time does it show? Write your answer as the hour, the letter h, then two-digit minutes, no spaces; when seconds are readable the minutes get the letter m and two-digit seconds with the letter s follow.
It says 3h02m52s
